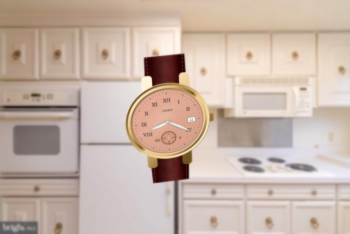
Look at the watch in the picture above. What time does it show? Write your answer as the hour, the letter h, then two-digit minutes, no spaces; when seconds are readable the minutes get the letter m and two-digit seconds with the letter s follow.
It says 8h20
